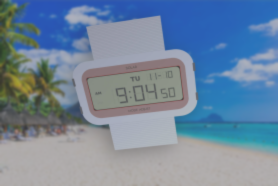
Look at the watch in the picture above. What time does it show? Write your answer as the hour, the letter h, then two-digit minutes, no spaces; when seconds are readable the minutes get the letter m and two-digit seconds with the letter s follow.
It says 9h04m50s
